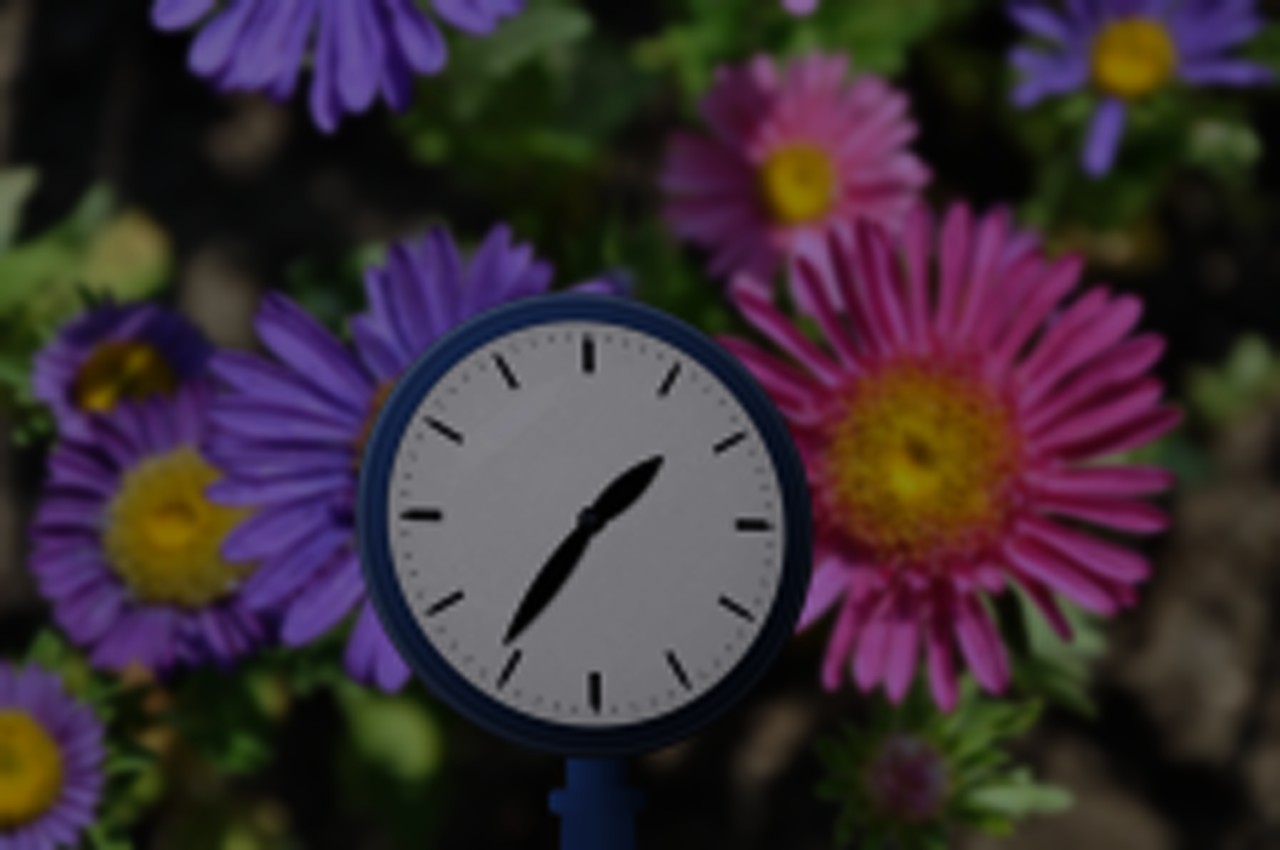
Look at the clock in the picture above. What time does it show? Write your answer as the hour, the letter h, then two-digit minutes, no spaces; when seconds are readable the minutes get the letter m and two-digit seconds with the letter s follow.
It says 1h36
